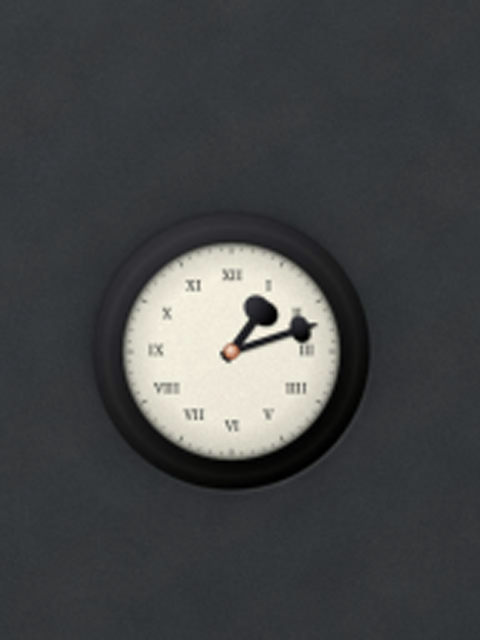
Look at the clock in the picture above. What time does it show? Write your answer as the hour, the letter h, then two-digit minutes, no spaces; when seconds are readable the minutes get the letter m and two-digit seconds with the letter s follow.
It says 1h12
